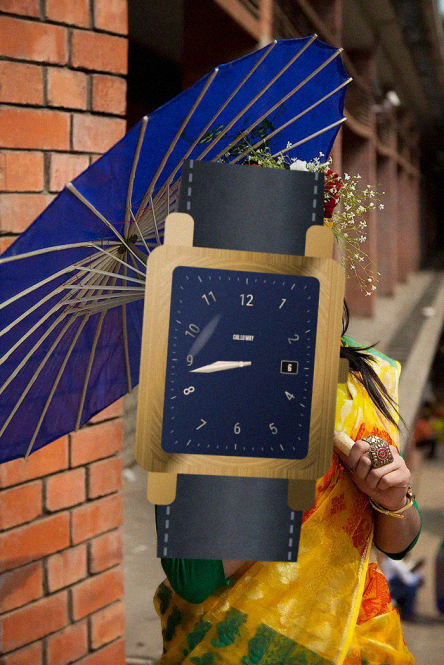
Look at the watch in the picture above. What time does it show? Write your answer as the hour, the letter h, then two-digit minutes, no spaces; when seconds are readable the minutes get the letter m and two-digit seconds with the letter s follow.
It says 8h43
